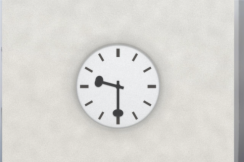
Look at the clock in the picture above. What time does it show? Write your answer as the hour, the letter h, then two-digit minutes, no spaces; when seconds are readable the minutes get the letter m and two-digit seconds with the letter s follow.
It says 9h30
